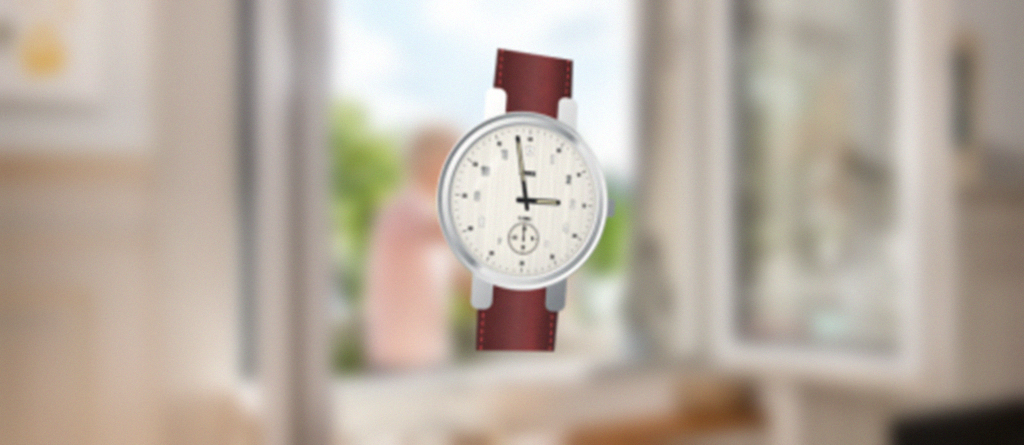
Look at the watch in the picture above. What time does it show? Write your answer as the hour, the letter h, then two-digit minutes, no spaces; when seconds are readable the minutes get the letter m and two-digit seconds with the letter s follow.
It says 2h58
